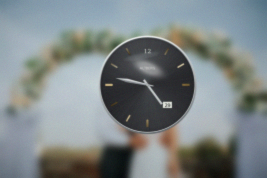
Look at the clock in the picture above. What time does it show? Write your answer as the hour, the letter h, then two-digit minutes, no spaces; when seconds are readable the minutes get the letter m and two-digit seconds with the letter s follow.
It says 4h47
